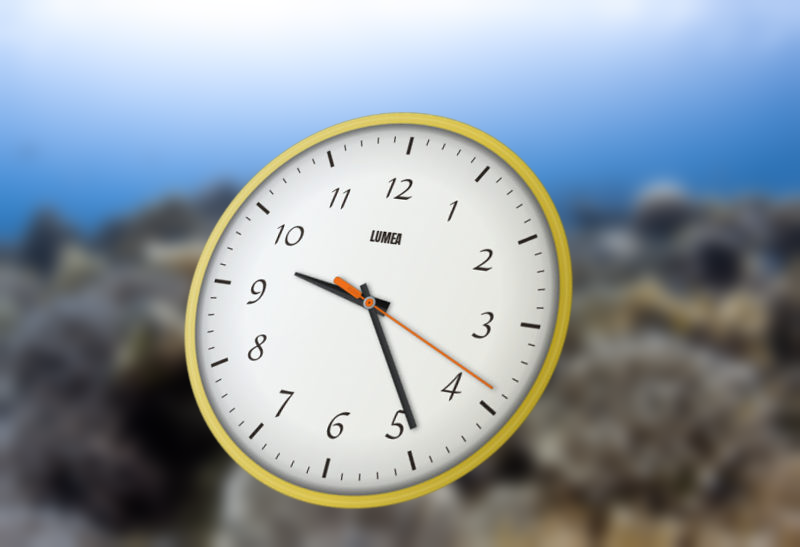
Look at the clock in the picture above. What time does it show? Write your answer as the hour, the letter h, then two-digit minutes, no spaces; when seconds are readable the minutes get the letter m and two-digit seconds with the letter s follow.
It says 9h24m19s
